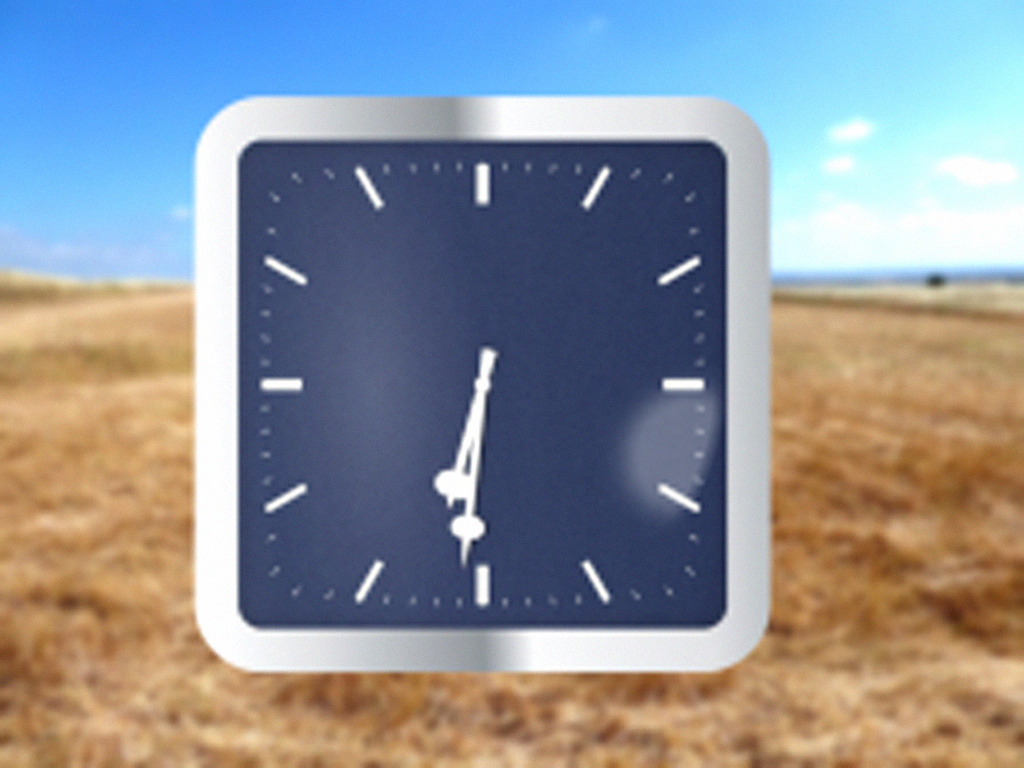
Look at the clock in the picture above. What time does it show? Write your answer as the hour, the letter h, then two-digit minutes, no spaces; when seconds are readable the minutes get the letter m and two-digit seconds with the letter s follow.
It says 6h31
